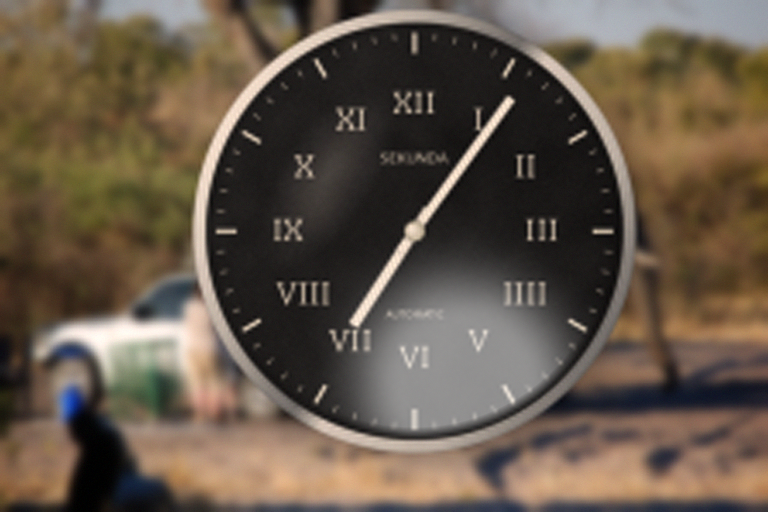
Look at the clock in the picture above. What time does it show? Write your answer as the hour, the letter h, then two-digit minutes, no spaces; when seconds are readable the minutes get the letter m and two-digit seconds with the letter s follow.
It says 7h06
